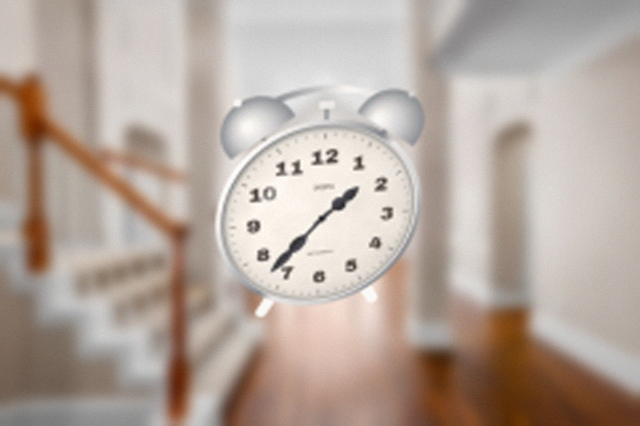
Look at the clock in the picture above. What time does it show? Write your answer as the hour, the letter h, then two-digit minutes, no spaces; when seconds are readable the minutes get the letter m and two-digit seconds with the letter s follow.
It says 1h37
